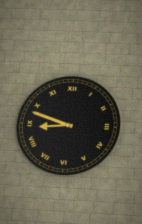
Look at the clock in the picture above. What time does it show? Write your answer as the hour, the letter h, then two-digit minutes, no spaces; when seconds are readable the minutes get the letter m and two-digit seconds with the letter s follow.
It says 8h48
